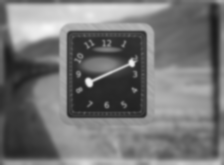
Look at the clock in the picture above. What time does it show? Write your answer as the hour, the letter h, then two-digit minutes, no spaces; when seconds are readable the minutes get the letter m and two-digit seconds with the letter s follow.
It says 8h11
